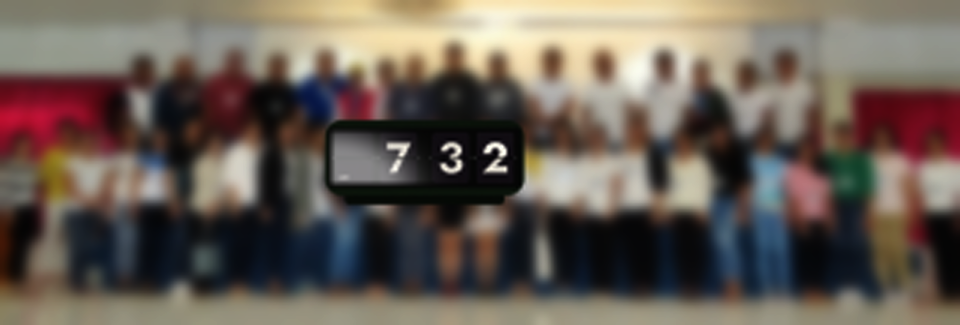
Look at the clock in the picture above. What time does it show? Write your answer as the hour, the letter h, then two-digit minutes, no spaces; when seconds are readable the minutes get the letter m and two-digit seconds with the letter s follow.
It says 7h32
